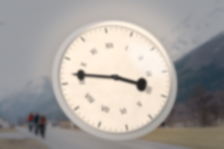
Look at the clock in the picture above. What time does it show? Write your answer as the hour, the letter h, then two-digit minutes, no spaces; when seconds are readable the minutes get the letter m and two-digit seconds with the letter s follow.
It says 3h47
